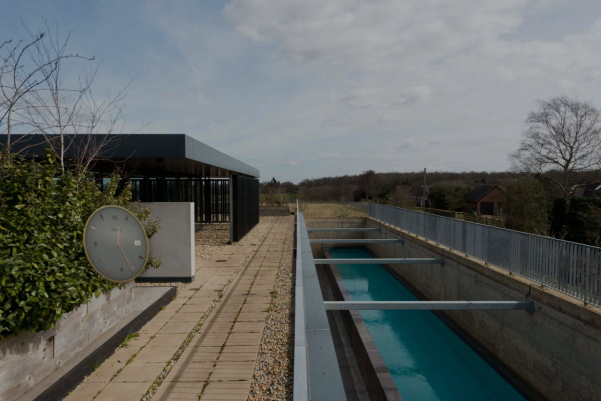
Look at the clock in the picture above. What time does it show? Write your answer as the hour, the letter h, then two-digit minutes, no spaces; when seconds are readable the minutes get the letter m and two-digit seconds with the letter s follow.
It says 12h26
